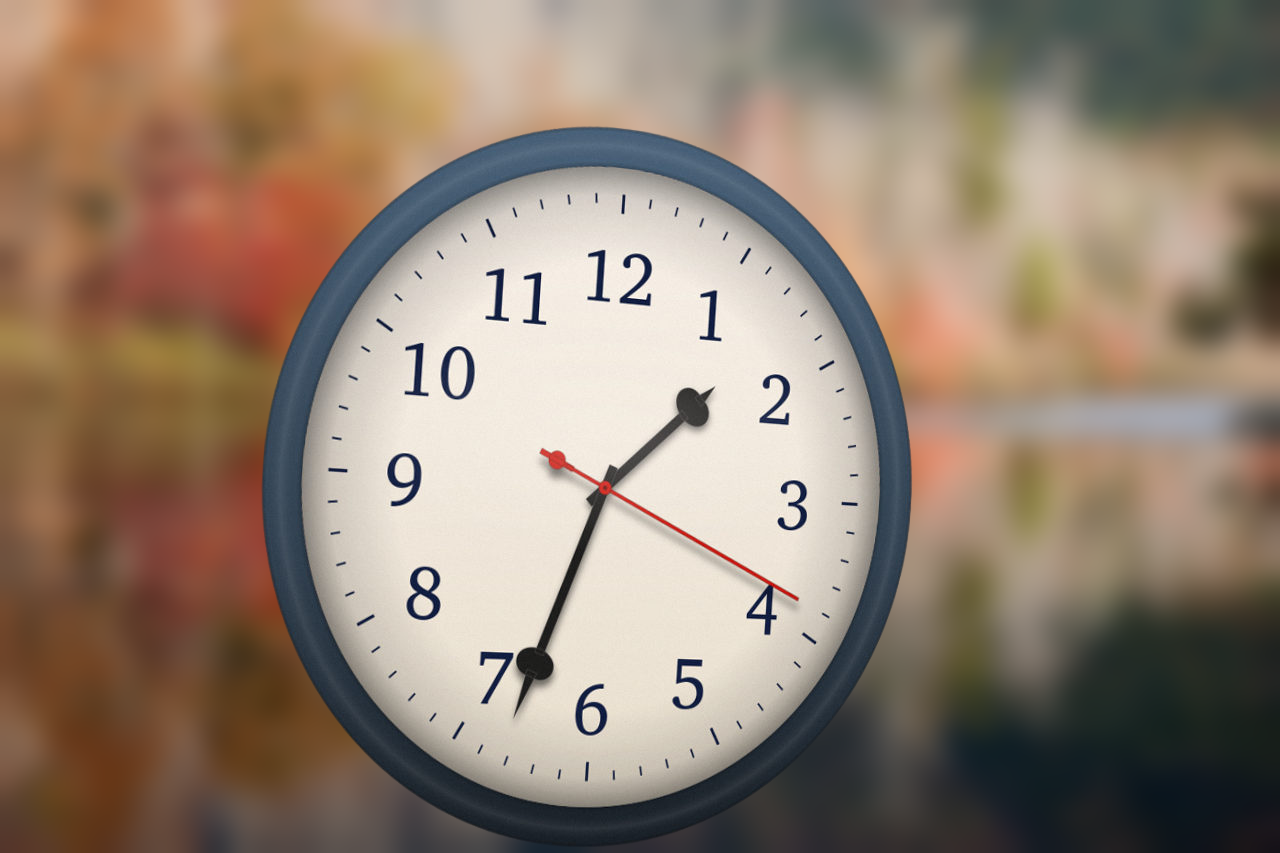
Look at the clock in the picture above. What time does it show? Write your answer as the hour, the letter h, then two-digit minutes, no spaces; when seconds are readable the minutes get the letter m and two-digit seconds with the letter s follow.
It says 1h33m19s
